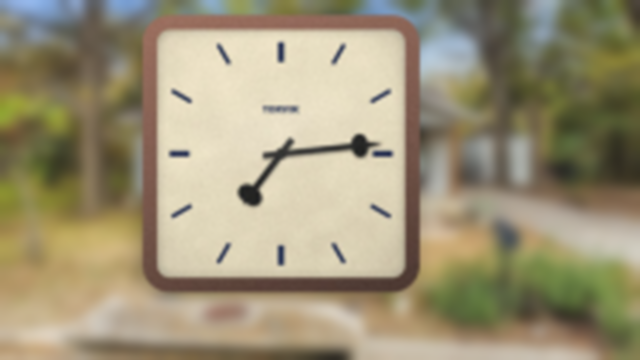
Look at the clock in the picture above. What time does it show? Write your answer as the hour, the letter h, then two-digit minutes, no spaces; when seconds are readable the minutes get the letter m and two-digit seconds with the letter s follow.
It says 7h14
